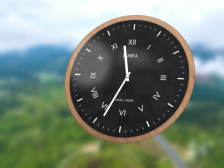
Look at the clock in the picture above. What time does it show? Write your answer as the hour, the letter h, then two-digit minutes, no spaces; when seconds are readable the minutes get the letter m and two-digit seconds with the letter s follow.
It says 11h34
